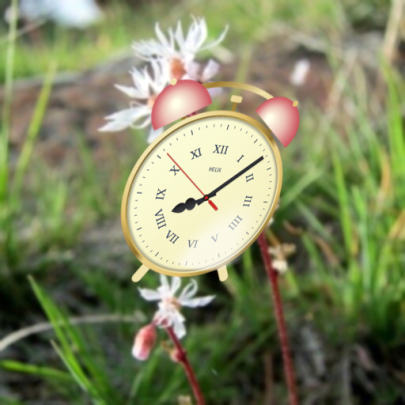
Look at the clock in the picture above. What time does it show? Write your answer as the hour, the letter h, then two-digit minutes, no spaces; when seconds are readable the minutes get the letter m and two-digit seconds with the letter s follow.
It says 8h07m51s
